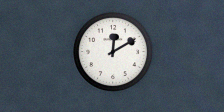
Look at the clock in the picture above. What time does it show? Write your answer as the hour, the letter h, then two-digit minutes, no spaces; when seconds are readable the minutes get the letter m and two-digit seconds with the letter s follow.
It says 12h10
